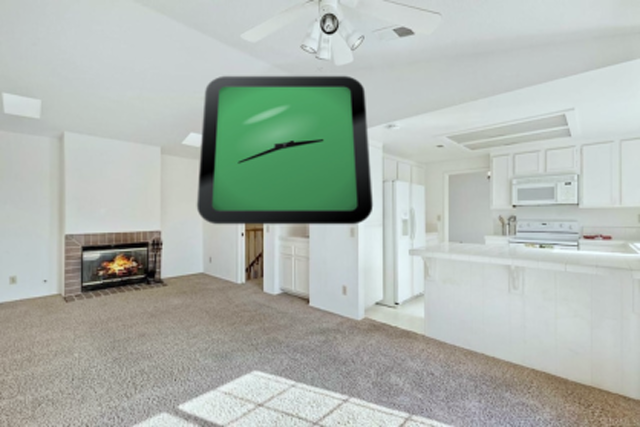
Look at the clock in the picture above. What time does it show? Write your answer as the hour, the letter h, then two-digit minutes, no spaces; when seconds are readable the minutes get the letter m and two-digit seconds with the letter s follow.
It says 2h41
